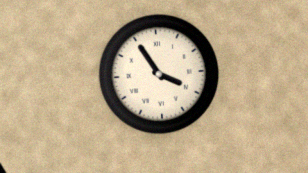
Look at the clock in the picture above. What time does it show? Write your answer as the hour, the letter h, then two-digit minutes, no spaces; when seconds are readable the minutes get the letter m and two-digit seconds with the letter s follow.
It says 3h55
